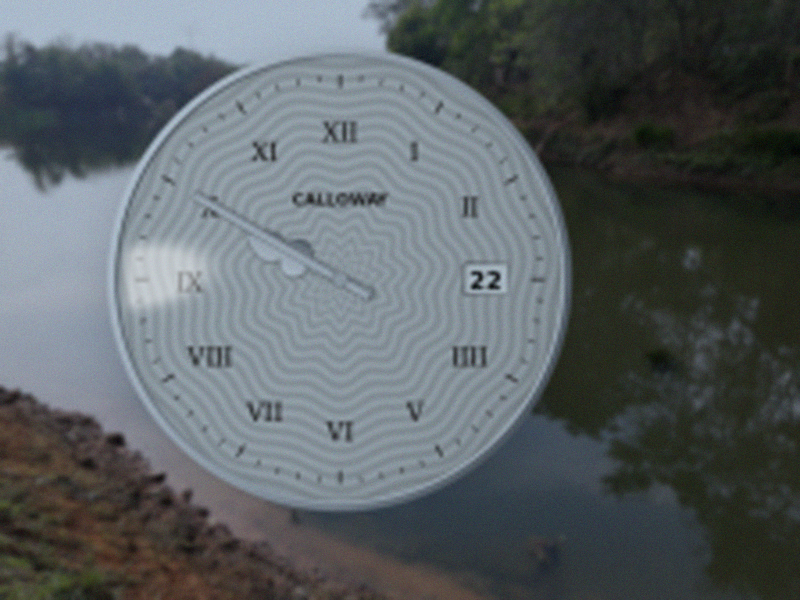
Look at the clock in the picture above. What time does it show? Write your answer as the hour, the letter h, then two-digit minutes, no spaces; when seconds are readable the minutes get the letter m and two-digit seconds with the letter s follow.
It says 9h50
